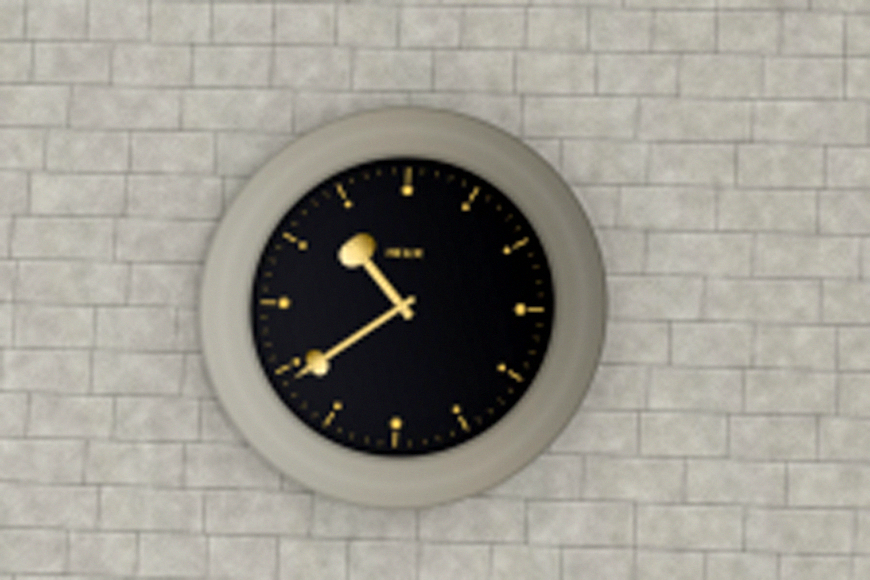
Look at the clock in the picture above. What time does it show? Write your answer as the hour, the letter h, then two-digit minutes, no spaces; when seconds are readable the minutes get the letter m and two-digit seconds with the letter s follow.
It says 10h39
